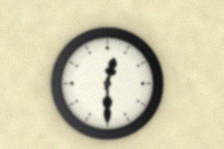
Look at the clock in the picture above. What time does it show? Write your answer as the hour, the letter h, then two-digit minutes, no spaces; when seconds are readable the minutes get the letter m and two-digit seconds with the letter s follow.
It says 12h30
